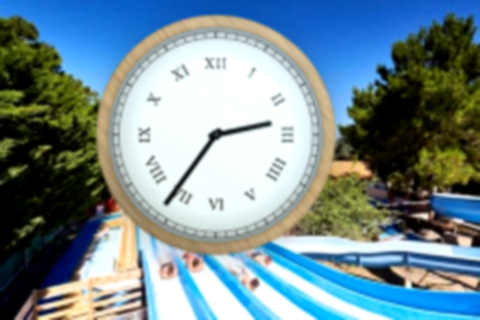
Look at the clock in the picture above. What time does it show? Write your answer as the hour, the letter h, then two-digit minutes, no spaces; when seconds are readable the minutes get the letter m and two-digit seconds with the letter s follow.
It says 2h36
